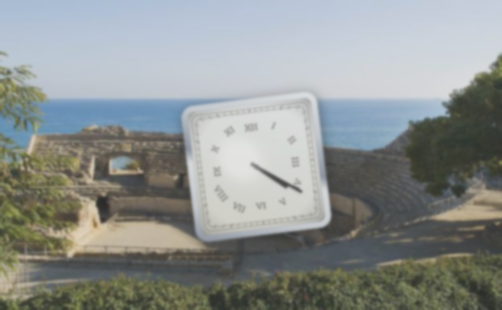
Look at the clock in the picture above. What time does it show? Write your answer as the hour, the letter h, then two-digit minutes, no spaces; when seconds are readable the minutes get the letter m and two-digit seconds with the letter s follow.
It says 4h21
